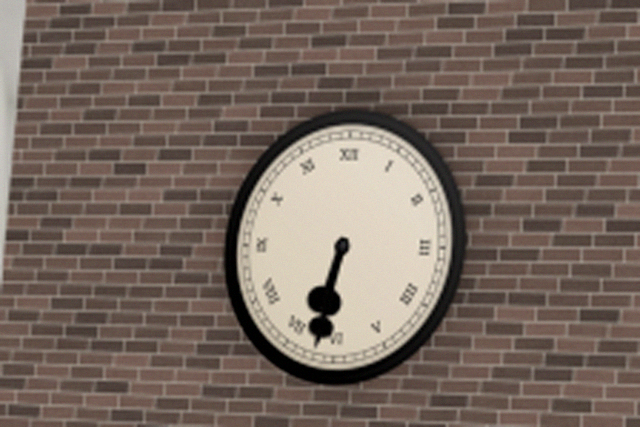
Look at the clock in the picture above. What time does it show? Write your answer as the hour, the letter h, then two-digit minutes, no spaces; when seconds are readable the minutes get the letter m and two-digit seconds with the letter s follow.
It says 6h32
